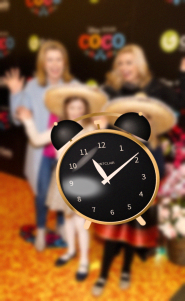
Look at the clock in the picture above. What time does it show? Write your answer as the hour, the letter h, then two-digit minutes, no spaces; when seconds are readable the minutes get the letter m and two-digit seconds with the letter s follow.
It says 11h09
